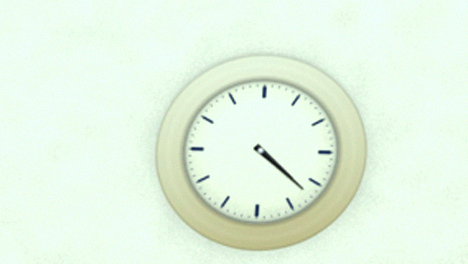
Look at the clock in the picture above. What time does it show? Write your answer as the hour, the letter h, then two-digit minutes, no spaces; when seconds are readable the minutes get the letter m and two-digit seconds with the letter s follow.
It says 4h22
